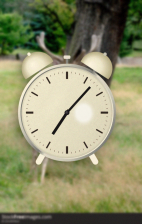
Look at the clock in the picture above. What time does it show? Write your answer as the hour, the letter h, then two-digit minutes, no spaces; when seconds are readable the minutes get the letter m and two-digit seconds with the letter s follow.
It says 7h07
